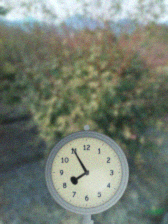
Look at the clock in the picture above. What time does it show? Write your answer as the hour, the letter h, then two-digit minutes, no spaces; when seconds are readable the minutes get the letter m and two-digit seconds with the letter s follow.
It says 7h55
